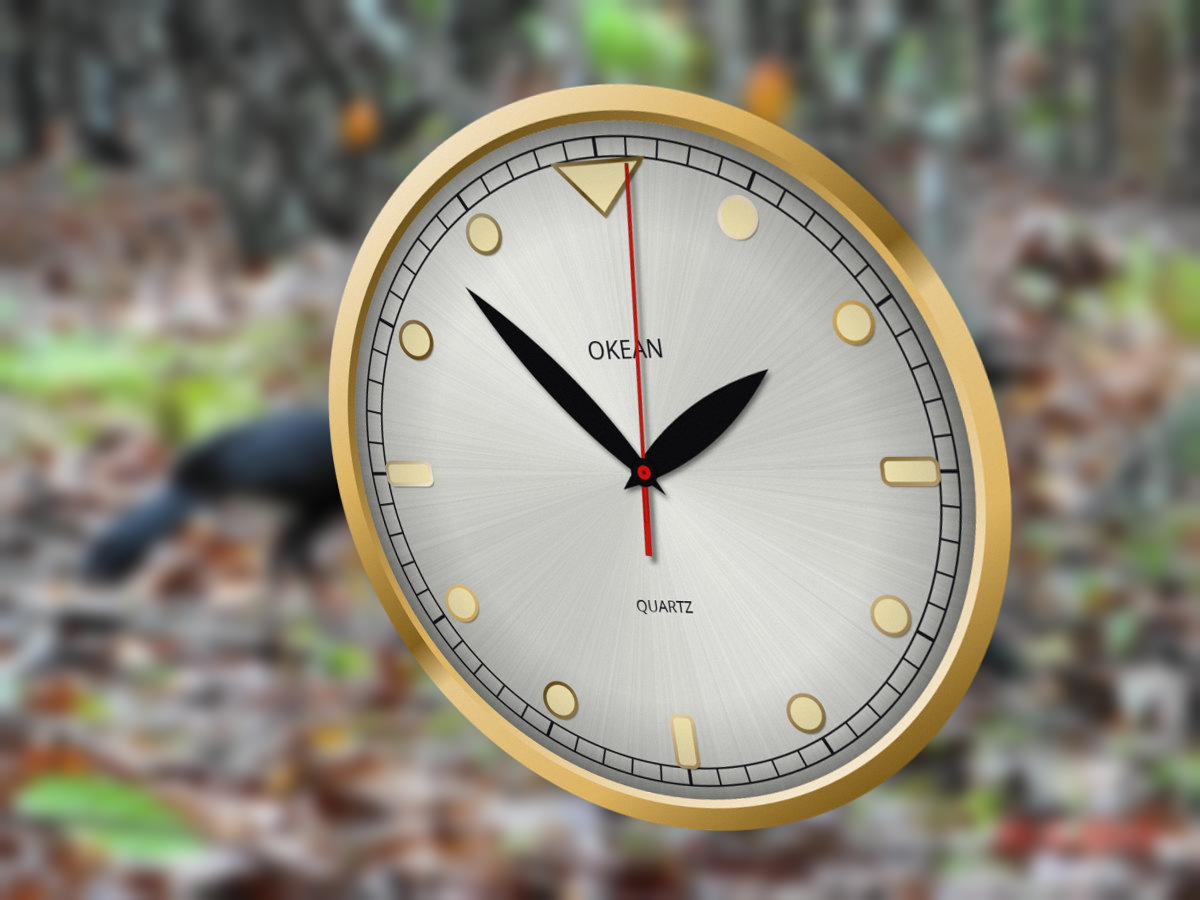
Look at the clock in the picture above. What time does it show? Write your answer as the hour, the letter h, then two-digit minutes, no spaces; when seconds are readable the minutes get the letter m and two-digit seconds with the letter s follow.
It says 1h53m01s
